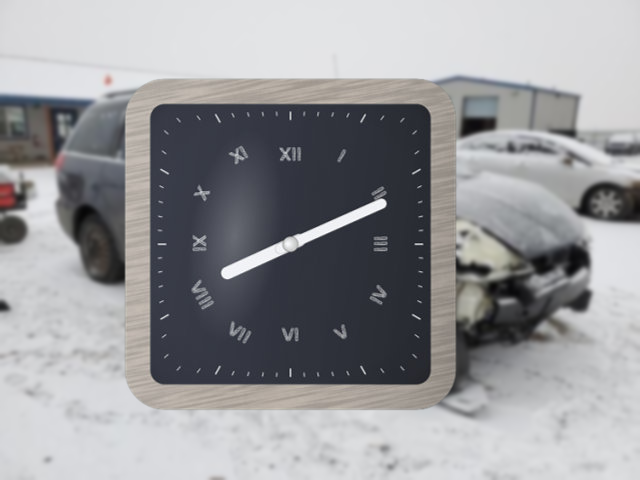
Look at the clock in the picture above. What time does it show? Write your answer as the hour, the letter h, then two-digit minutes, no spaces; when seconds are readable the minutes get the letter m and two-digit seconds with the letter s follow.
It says 8h11
